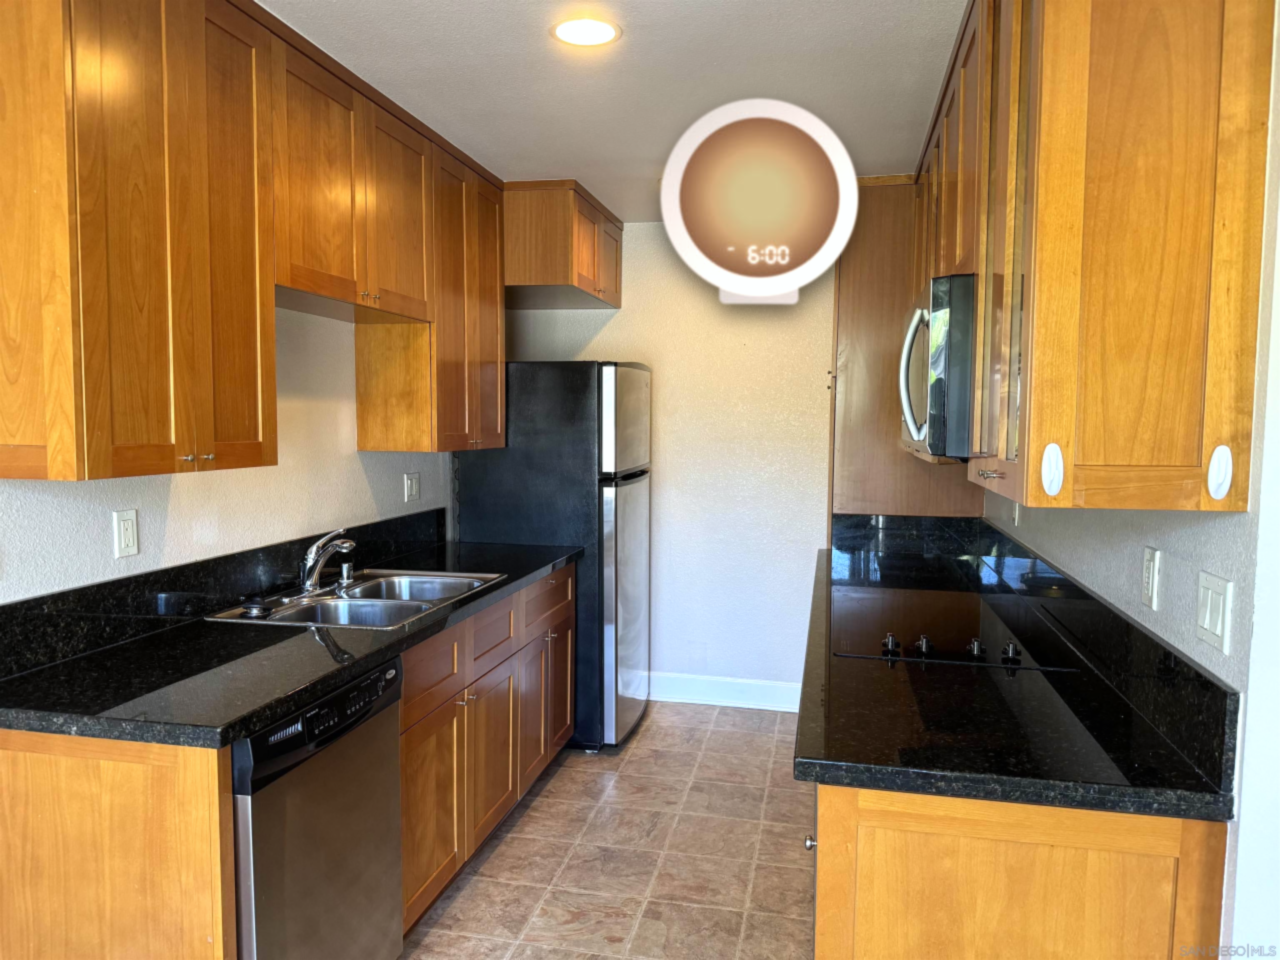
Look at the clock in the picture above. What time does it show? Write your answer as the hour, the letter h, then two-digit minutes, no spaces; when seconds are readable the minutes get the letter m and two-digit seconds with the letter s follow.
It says 6h00
